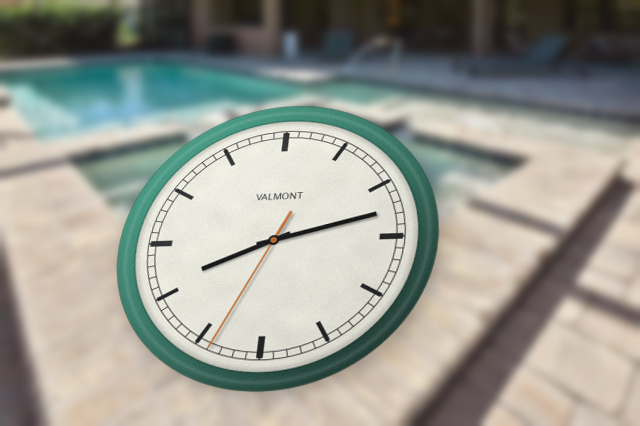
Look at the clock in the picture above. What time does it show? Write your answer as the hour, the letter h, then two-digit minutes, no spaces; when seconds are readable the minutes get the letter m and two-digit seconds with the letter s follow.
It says 8h12m34s
